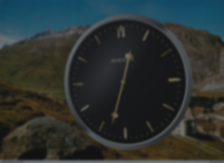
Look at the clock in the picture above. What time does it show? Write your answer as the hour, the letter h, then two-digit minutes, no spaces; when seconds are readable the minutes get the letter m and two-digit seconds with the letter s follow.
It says 12h33
